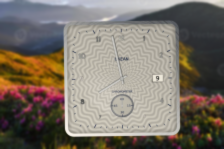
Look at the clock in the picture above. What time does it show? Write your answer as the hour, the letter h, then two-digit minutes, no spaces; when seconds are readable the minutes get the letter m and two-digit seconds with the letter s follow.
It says 7h58
